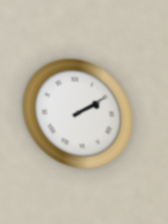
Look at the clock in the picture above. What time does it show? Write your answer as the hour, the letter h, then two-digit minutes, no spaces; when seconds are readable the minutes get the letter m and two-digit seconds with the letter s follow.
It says 2h10
